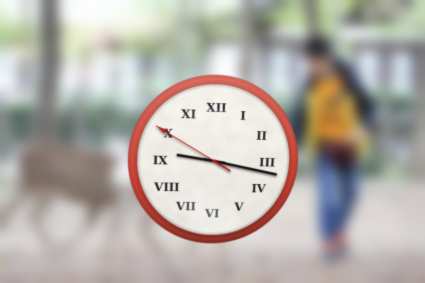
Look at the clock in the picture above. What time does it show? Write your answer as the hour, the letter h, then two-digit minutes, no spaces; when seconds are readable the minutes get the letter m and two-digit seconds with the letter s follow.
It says 9h16m50s
